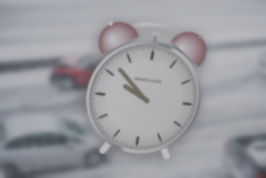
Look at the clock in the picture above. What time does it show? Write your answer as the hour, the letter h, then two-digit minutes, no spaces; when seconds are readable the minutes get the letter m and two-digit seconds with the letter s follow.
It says 9h52
